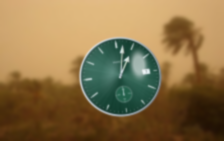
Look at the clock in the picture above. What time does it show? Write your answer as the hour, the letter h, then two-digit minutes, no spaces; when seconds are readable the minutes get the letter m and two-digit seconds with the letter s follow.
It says 1h02
